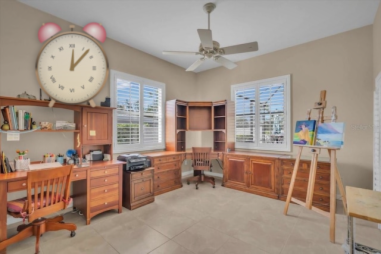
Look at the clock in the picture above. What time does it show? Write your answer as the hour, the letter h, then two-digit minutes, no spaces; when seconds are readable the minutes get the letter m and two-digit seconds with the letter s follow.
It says 12h07
